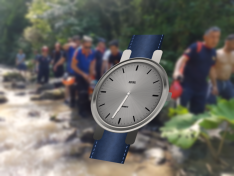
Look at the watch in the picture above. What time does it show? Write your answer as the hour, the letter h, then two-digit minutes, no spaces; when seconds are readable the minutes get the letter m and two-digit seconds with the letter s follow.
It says 6h33
